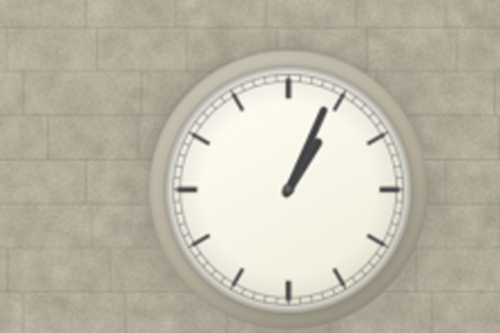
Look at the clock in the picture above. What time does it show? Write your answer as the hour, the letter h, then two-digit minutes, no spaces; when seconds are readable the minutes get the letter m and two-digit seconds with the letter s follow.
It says 1h04
